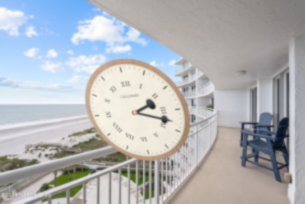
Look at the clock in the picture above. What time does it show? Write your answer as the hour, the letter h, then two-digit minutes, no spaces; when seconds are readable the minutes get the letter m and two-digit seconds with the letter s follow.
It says 2h18
